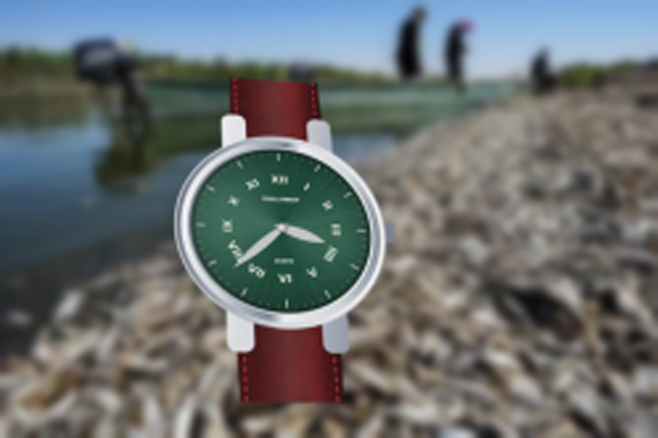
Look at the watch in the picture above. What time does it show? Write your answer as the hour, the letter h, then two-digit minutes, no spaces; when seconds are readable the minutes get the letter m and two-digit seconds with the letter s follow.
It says 3h38
